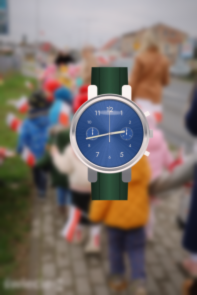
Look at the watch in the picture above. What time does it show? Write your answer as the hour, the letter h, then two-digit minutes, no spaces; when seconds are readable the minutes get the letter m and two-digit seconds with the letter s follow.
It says 2h43
